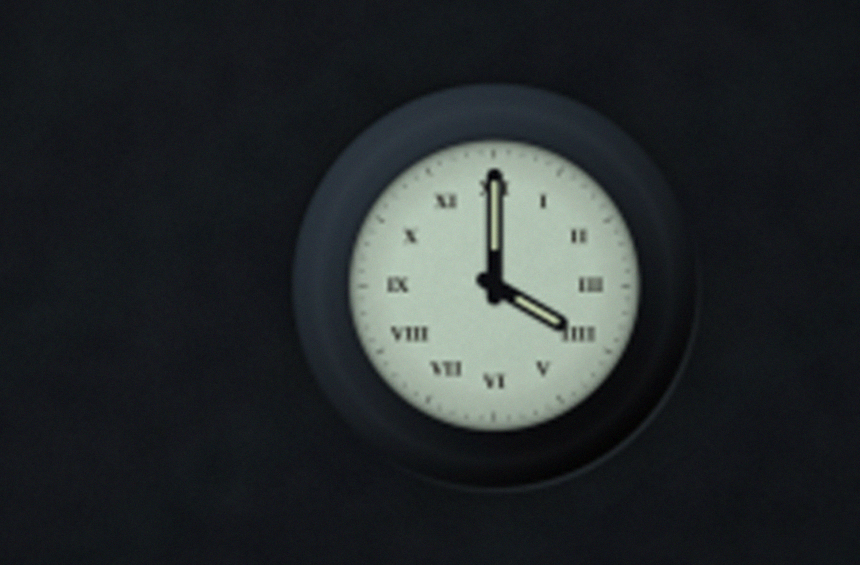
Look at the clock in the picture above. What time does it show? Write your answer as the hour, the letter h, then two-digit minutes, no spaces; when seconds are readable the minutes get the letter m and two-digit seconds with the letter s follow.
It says 4h00
